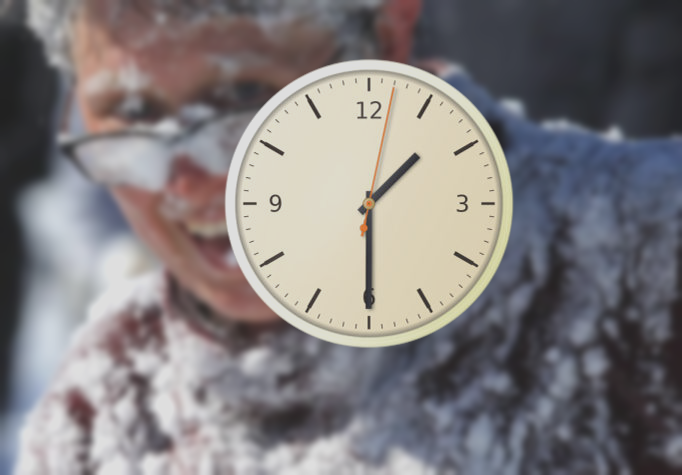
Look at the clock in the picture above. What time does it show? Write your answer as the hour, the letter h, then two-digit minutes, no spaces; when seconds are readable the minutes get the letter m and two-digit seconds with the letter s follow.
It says 1h30m02s
